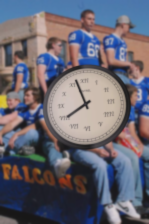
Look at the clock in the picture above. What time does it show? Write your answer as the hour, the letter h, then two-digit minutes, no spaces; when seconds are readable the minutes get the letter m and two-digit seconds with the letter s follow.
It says 7h57
